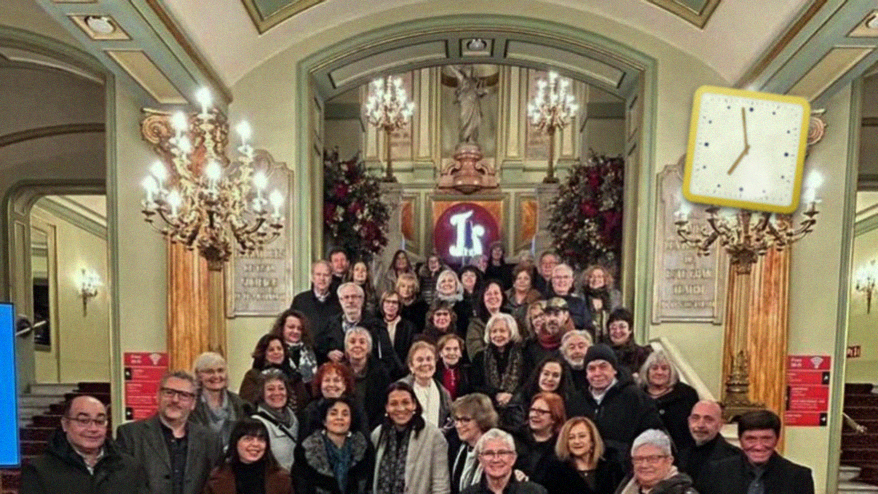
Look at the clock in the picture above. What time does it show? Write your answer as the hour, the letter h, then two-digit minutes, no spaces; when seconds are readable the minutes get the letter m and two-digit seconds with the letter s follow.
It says 6h58
